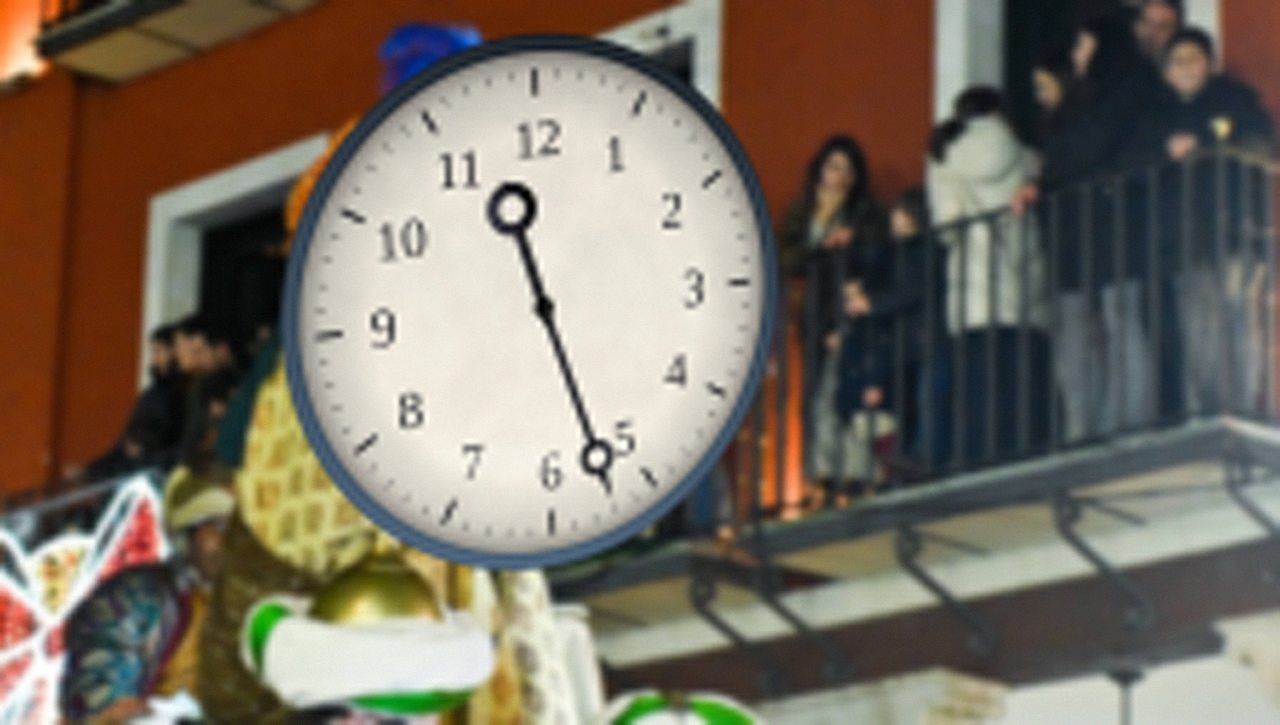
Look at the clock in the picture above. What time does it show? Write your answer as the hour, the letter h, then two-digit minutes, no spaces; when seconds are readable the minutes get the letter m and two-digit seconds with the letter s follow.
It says 11h27
